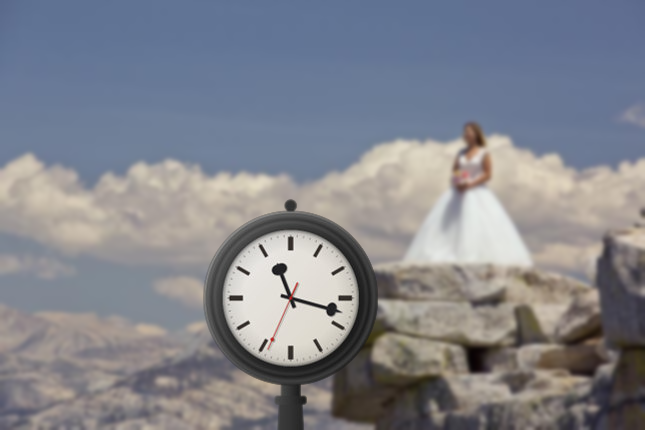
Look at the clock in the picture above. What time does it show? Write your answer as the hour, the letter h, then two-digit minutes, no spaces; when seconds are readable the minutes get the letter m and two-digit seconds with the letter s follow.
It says 11h17m34s
